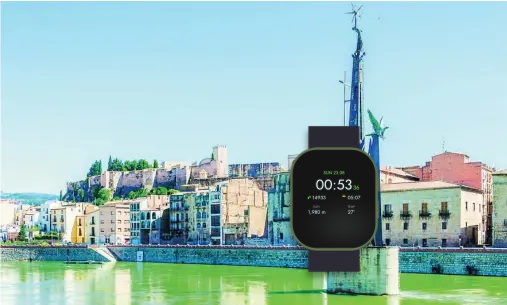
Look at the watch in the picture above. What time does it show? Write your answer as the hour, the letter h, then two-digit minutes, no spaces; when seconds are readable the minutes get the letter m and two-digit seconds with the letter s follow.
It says 0h53
